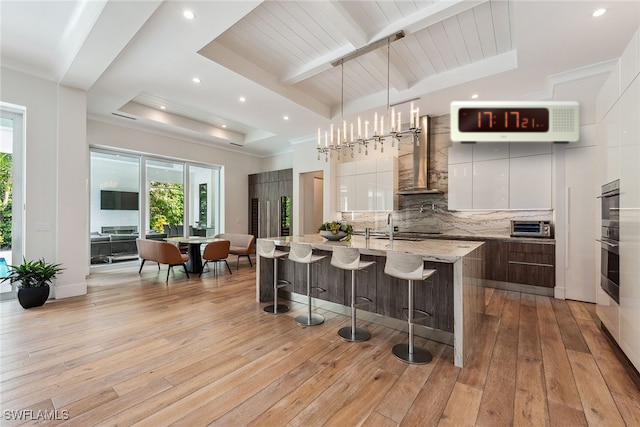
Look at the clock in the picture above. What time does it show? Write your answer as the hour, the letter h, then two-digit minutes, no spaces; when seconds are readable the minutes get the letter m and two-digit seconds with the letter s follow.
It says 17h17
